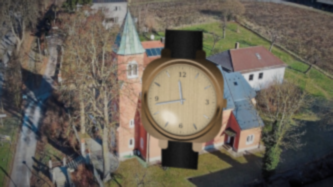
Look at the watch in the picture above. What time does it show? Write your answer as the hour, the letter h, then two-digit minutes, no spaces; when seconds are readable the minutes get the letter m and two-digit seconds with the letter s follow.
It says 11h43
